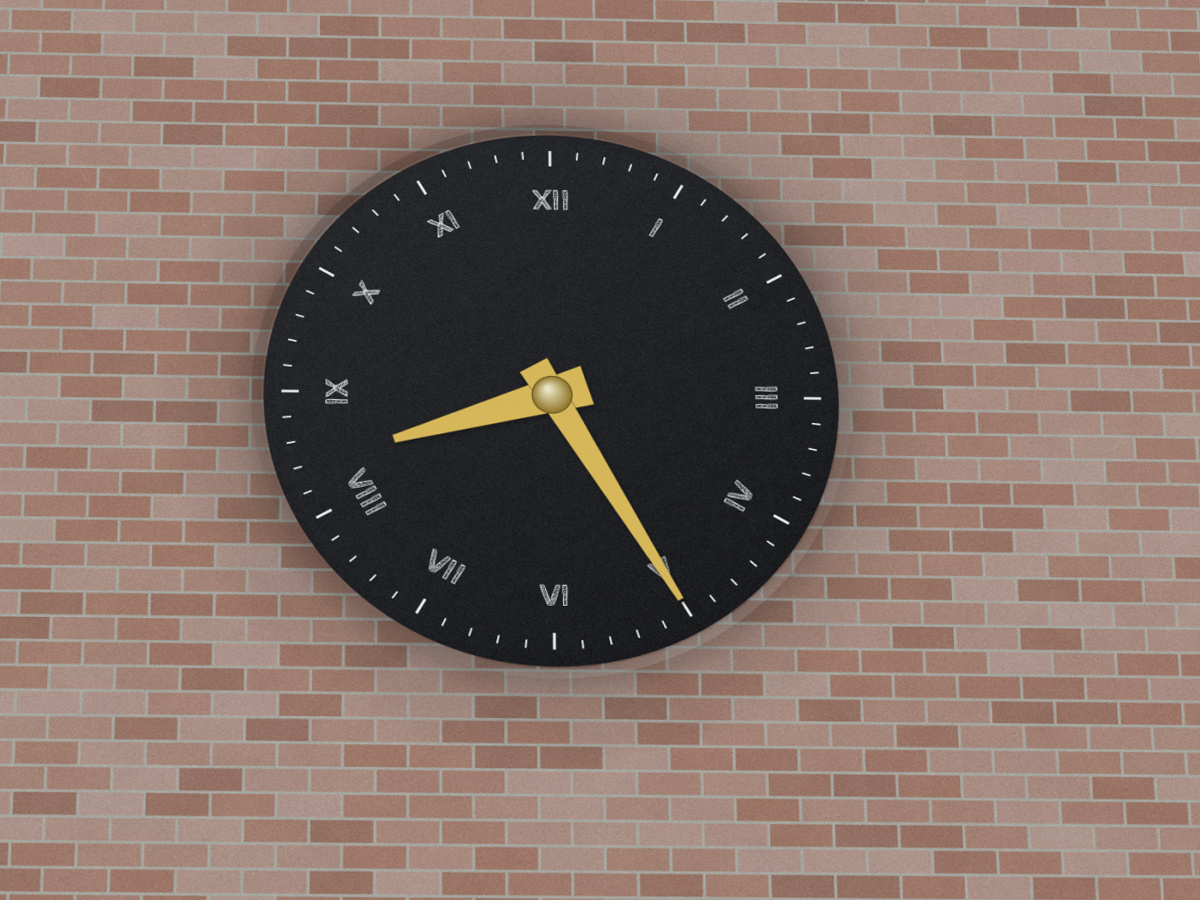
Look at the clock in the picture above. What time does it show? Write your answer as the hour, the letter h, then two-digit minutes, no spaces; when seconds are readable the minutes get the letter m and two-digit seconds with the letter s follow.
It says 8h25
